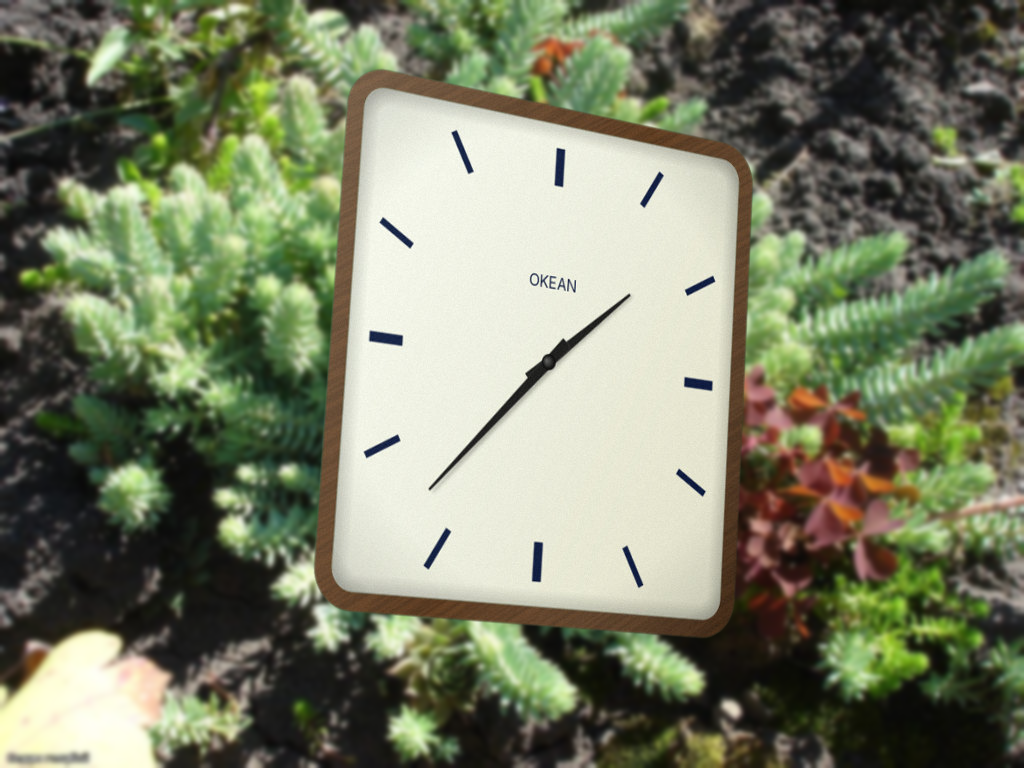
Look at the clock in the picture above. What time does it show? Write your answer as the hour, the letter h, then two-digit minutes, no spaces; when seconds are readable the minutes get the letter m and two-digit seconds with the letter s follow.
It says 1h37
